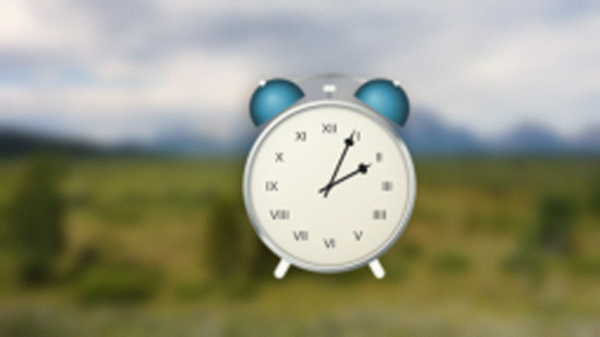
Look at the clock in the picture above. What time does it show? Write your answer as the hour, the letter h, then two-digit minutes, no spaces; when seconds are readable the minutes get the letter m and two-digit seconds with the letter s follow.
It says 2h04
